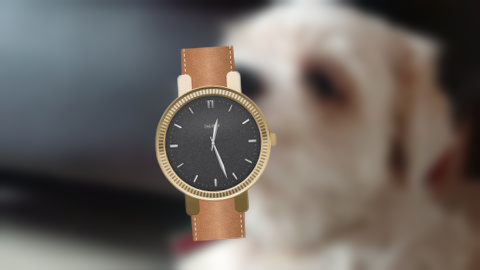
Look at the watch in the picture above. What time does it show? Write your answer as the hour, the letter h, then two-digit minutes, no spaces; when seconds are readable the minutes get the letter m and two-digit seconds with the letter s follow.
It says 12h27
